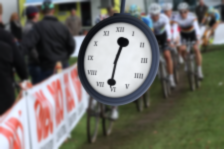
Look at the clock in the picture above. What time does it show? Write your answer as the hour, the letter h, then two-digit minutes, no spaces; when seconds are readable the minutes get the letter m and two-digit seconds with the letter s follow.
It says 12h31
